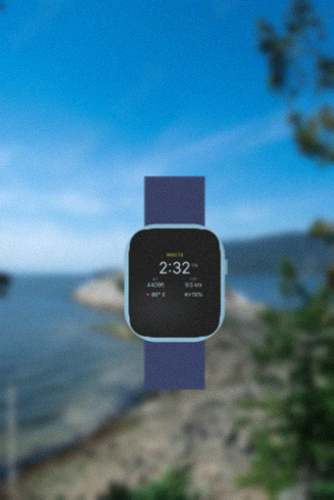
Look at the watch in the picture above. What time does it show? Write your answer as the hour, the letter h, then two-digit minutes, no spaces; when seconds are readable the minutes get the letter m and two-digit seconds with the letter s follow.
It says 2h32
